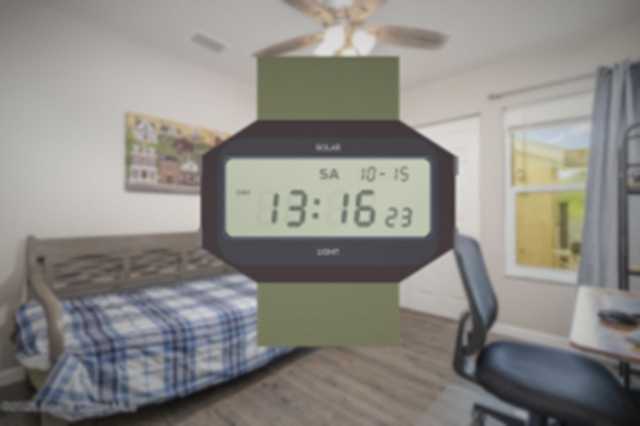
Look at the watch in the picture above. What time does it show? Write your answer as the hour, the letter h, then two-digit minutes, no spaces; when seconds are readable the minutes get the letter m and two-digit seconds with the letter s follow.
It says 13h16m23s
